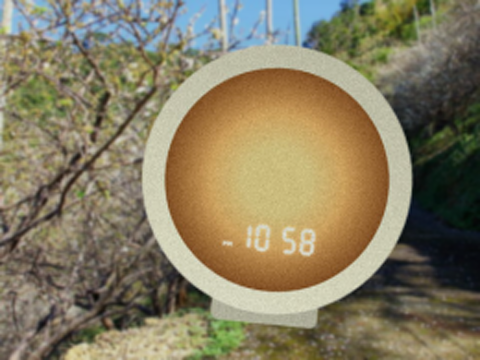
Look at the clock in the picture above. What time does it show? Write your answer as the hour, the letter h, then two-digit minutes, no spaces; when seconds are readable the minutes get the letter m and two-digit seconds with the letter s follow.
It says 10h58
